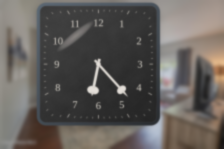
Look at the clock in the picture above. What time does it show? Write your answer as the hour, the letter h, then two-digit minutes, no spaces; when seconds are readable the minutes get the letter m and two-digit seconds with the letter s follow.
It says 6h23
